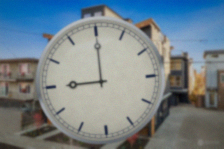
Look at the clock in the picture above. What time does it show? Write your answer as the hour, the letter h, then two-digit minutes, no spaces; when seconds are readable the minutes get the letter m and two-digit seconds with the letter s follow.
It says 9h00
